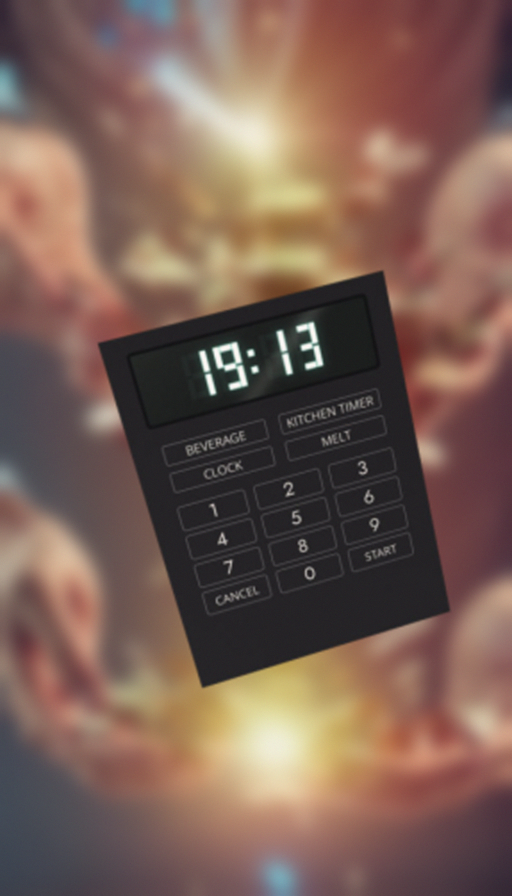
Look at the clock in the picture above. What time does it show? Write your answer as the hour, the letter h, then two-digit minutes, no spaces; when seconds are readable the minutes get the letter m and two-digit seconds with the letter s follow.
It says 19h13
